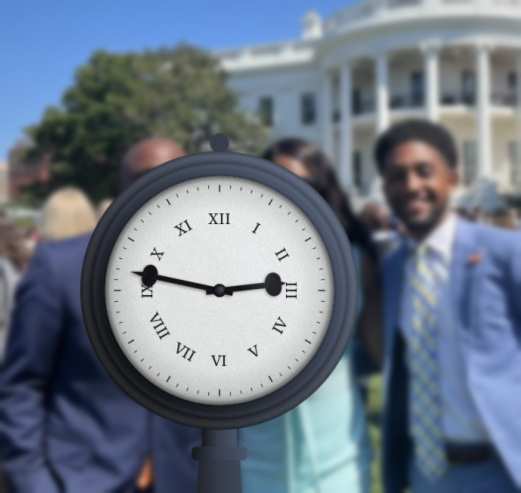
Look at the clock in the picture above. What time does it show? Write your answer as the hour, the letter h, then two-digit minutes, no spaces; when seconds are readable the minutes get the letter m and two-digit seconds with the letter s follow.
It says 2h47
